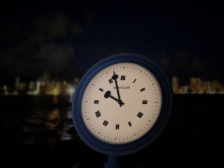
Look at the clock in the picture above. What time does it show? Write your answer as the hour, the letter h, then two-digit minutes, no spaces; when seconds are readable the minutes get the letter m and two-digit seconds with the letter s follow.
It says 9h57
